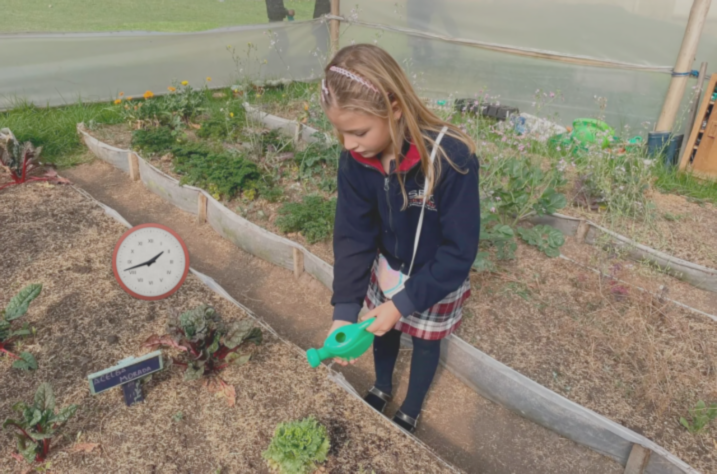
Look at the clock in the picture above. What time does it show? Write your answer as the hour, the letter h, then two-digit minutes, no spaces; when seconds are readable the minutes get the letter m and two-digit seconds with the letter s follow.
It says 1h42
